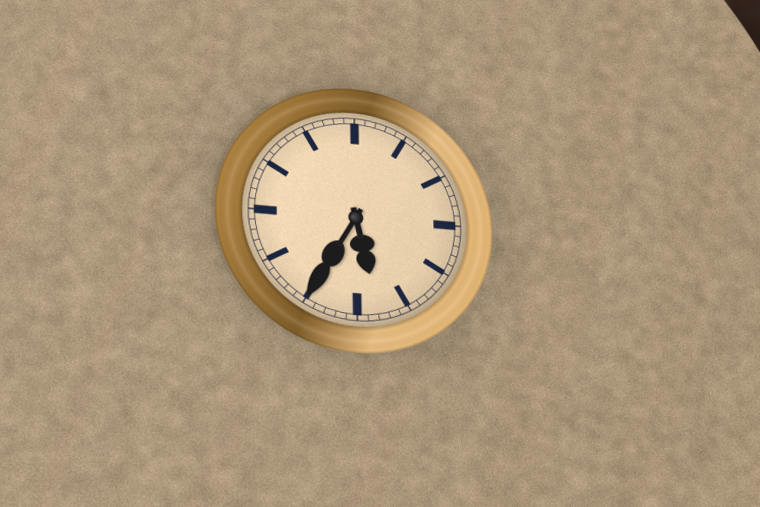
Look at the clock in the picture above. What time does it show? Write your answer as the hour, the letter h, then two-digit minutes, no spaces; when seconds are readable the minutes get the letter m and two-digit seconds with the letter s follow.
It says 5h35
